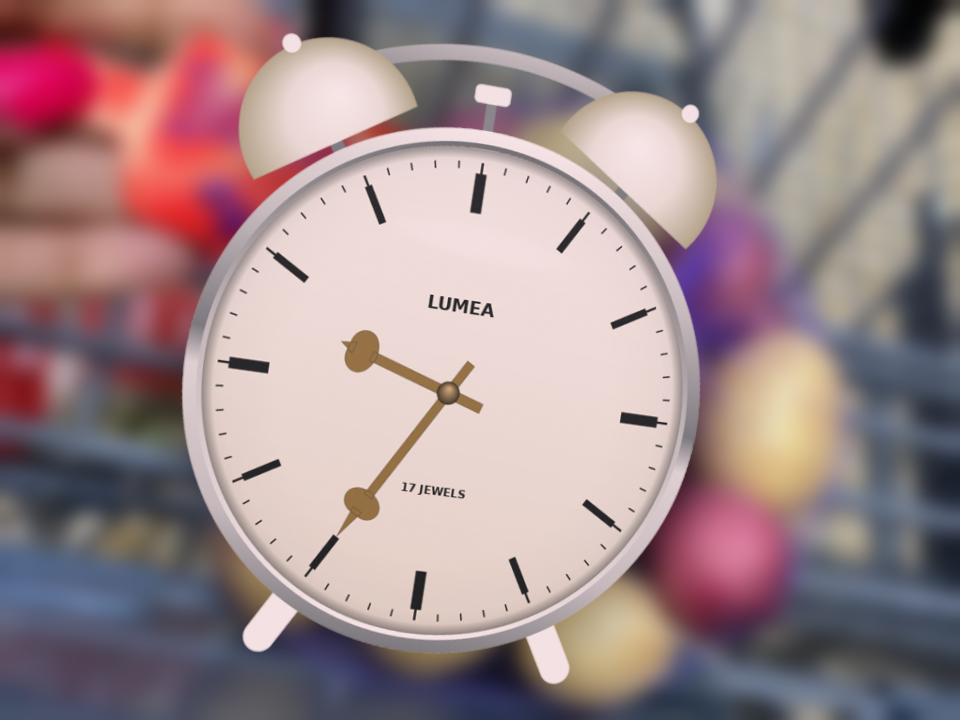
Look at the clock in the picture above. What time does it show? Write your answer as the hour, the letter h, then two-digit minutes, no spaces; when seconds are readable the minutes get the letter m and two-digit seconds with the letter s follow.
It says 9h35
